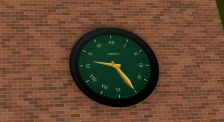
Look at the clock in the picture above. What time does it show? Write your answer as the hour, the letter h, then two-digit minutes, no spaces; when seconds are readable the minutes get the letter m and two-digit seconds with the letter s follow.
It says 9h25
